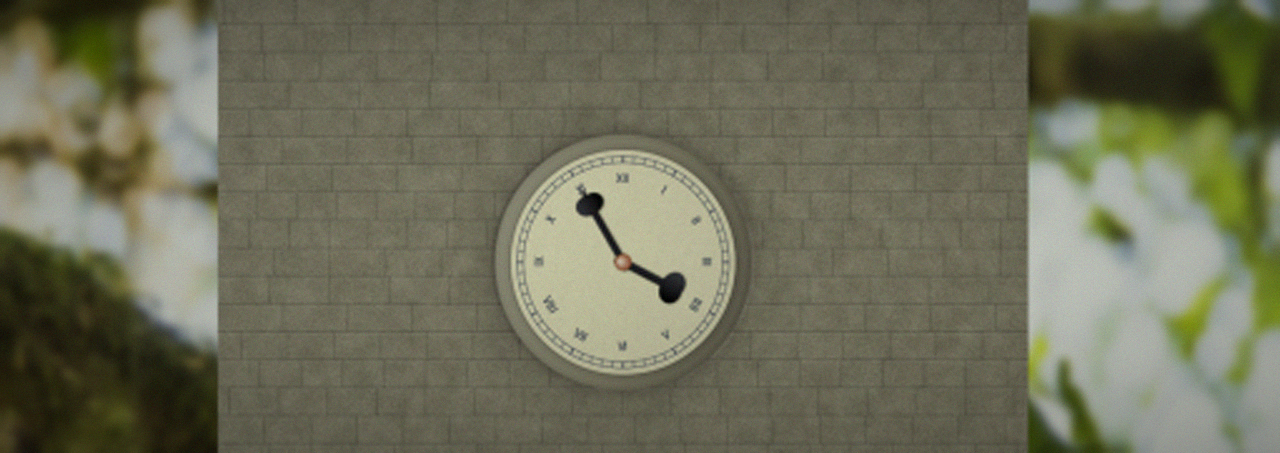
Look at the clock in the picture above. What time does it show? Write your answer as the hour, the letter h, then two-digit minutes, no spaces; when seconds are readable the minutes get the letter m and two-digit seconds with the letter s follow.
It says 3h55
